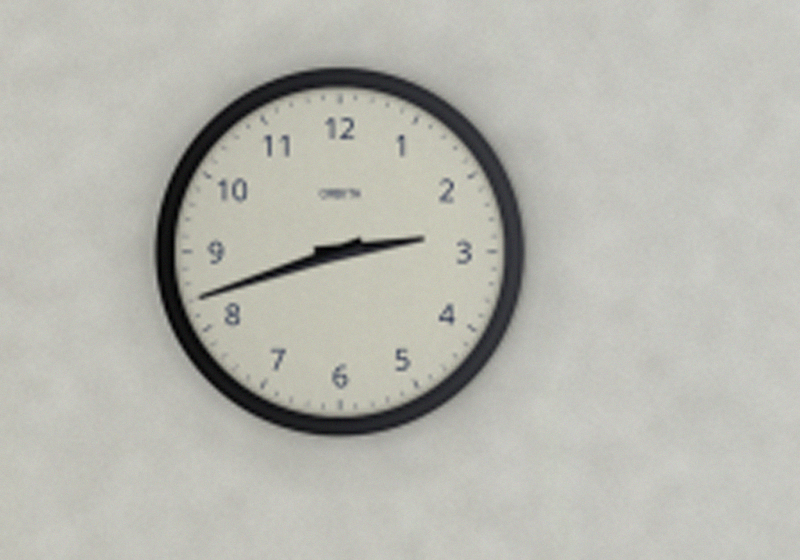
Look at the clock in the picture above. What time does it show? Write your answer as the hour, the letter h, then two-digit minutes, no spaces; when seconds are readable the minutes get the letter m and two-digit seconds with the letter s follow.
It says 2h42
